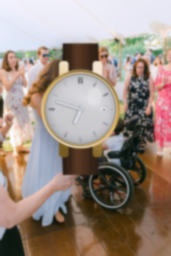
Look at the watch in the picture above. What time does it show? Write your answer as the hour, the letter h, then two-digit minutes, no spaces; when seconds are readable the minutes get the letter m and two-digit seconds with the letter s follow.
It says 6h48
